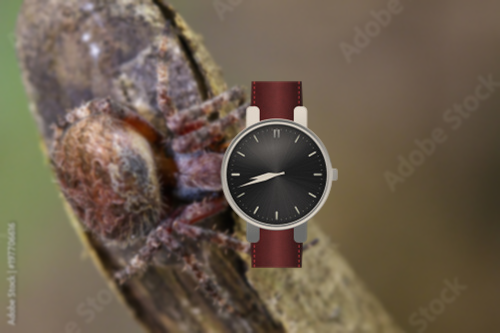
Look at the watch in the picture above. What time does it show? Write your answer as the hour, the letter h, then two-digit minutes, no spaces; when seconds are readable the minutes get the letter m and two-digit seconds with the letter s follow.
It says 8h42
